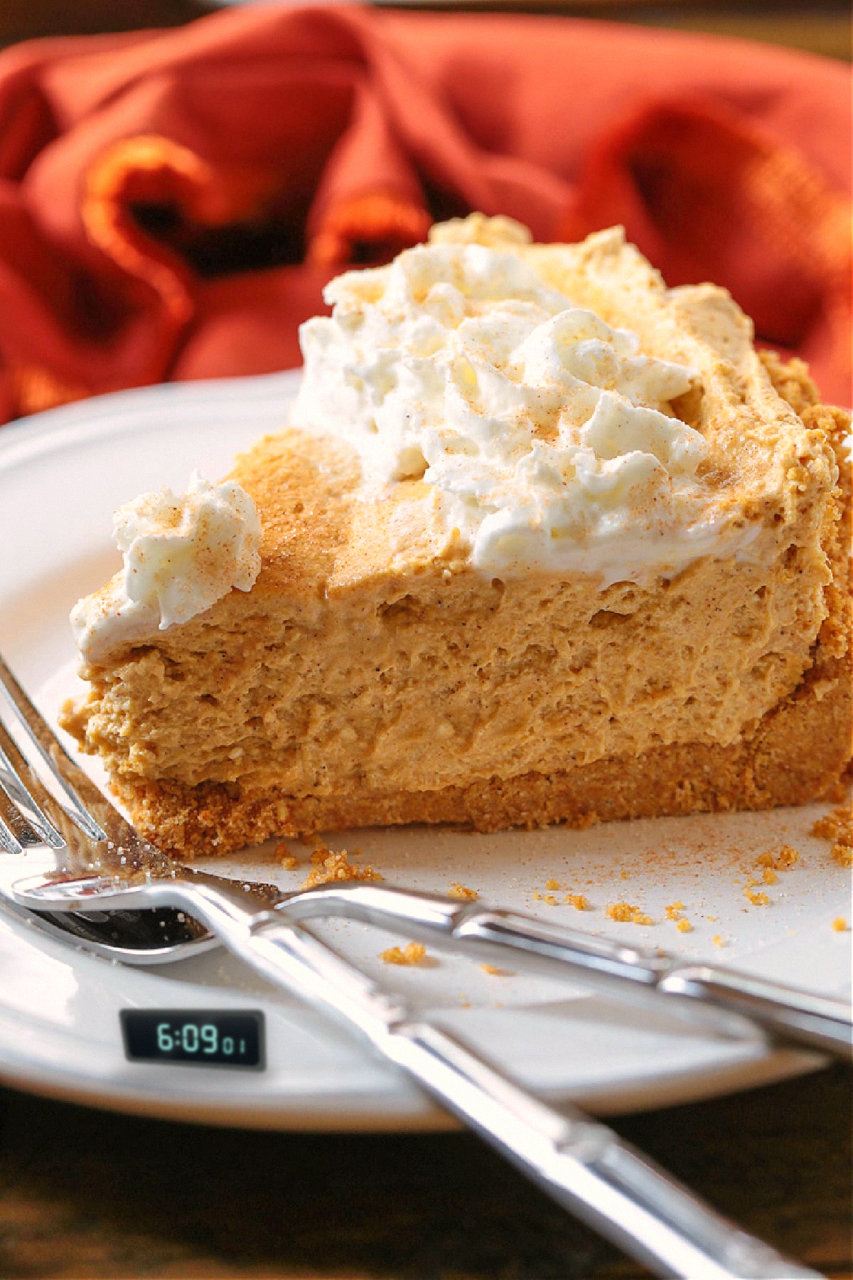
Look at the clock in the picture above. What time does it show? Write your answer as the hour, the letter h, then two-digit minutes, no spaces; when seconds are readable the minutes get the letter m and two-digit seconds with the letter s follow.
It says 6h09m01s
